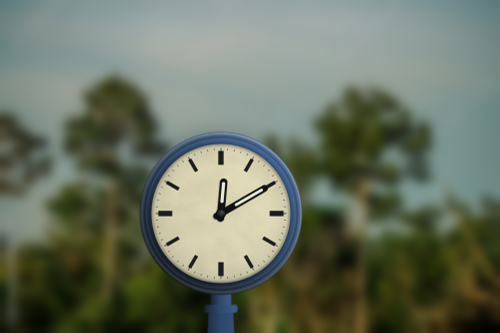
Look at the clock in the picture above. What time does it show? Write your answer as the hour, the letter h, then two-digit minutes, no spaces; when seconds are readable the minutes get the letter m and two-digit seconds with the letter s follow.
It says 12h10
